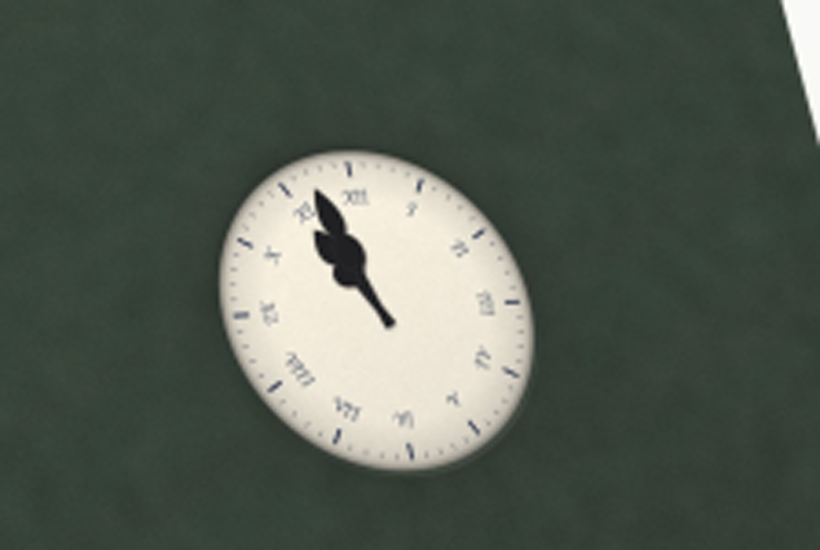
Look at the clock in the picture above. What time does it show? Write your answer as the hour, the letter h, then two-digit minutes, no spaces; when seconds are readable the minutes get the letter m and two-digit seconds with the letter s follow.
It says 10h57
